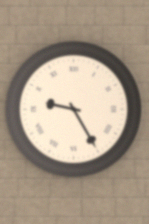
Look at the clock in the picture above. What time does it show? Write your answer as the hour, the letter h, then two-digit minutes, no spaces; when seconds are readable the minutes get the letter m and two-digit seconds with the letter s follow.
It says 9h25
